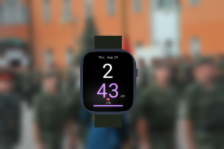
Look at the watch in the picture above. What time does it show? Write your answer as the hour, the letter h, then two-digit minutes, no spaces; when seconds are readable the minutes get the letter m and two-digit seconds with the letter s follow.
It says 2h43
